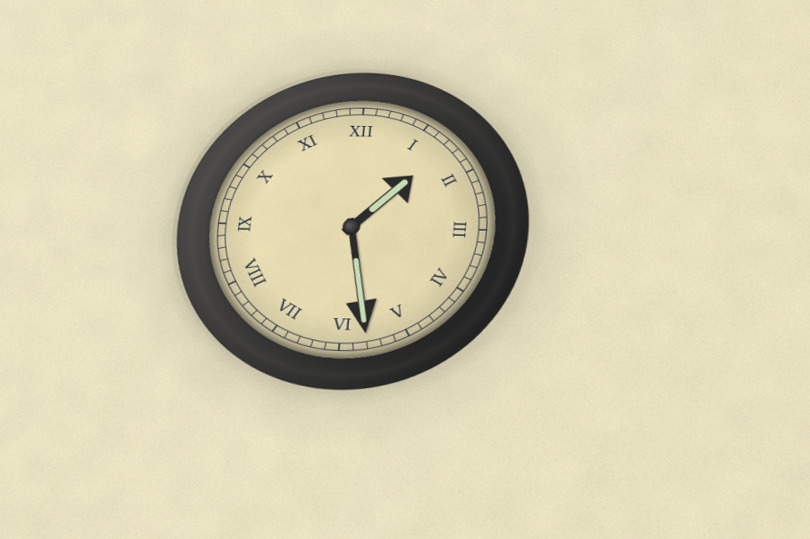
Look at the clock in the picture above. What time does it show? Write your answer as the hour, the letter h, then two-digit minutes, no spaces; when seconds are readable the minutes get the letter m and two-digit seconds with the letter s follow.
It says 1h28
